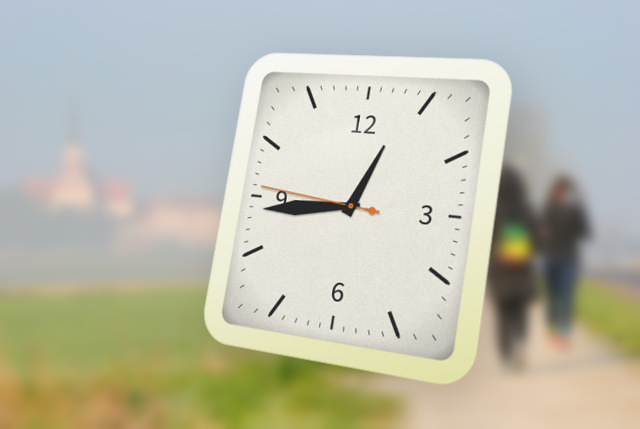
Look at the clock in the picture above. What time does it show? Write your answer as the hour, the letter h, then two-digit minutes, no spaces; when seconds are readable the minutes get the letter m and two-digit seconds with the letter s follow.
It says 12h43m46s
